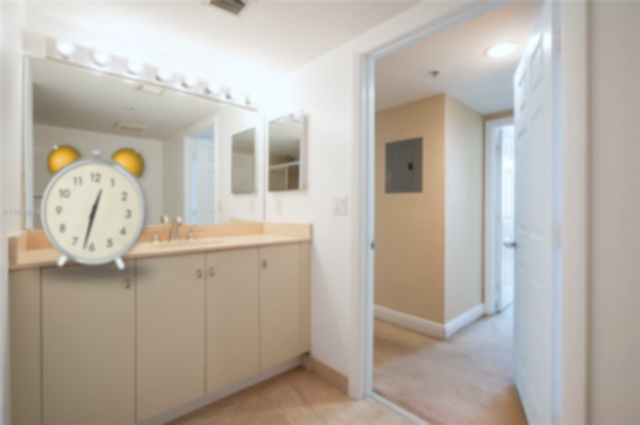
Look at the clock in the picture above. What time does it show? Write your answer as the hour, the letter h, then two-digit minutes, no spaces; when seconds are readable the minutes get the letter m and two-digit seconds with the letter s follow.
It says 12h32
